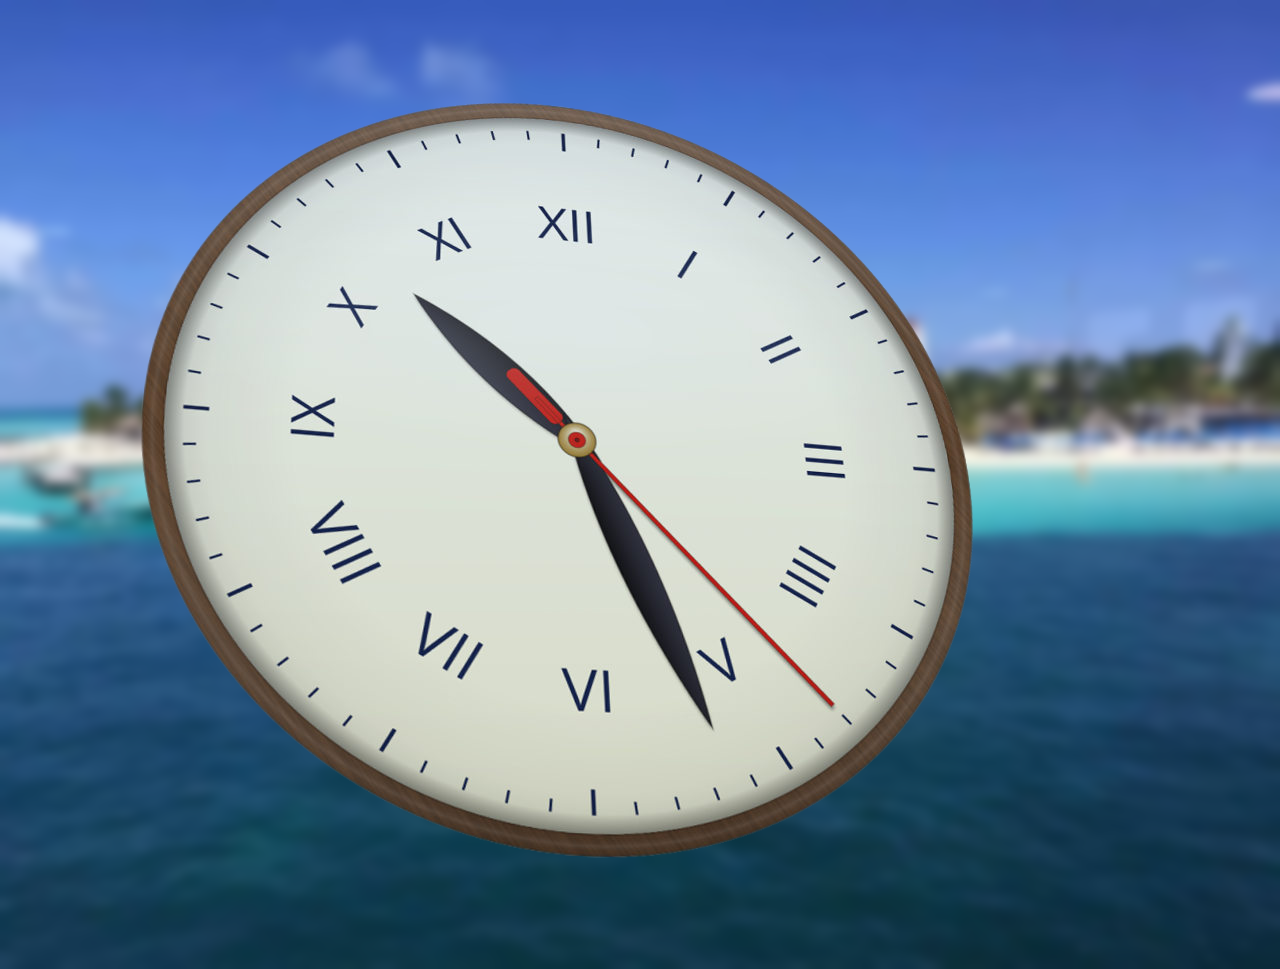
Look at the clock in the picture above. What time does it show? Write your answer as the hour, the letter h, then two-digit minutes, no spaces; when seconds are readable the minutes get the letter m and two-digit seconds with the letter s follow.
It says 10h26m23s
